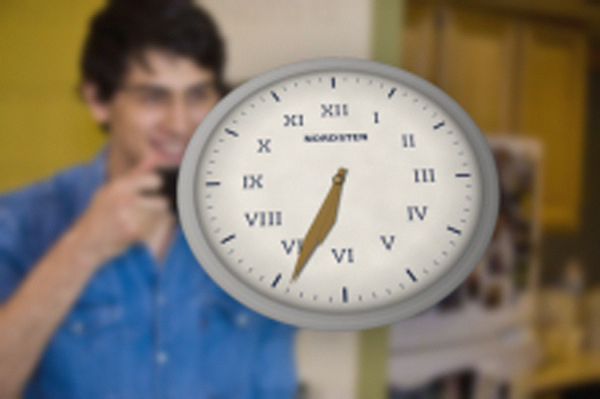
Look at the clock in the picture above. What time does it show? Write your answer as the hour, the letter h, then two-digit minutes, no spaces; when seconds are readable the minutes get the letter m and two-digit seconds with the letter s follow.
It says 6h34
